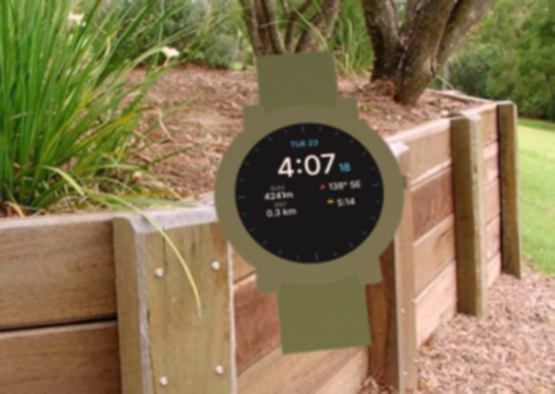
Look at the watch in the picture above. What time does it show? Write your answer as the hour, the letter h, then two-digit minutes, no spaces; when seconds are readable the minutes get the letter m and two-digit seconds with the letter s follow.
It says 4h07
